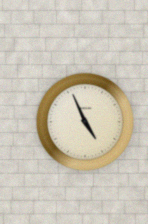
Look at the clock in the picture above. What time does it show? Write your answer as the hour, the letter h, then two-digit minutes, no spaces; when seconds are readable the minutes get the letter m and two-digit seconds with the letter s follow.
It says 4h56
